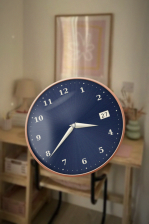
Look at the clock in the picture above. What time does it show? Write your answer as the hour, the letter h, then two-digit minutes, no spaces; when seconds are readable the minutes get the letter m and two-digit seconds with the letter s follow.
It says 3h39
